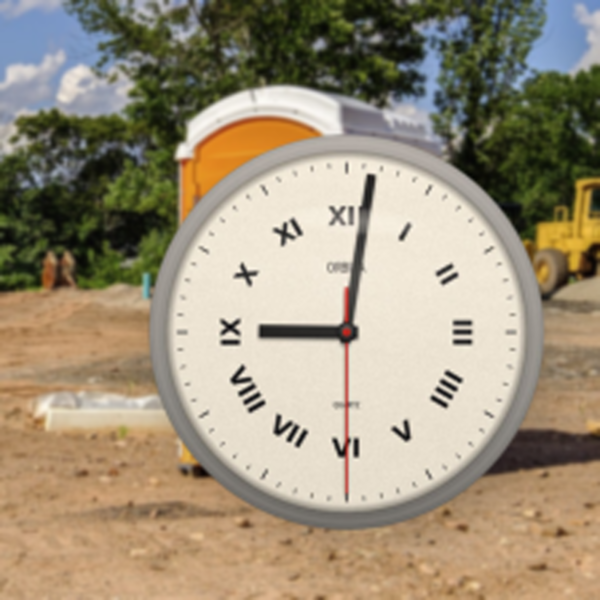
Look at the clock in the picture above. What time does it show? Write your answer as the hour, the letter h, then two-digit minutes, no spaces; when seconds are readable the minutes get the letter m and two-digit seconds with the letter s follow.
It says 9h01m30s
